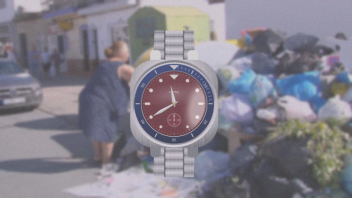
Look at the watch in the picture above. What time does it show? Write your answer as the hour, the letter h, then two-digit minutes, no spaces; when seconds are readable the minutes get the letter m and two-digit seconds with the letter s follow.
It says 11h40
